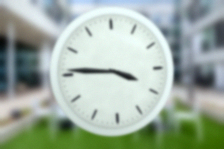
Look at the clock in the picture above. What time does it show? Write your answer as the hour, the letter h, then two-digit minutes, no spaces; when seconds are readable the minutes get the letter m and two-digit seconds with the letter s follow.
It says 3h46
